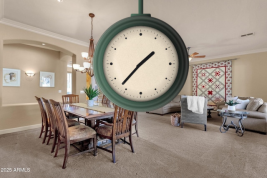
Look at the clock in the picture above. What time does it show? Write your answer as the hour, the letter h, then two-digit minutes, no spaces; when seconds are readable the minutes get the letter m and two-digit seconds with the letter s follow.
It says 1h37
